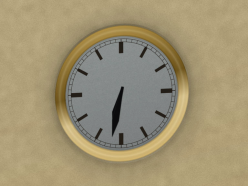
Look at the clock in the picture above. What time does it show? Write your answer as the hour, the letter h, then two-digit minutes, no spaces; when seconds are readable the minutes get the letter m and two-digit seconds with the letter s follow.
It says 6h32
